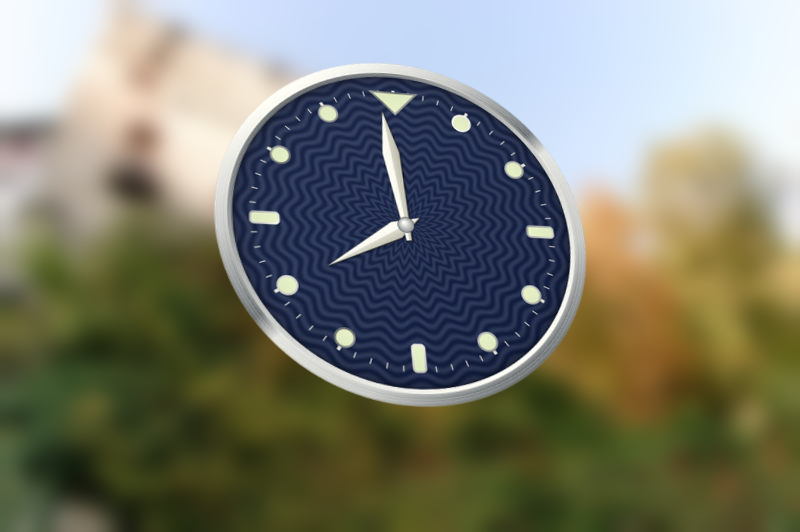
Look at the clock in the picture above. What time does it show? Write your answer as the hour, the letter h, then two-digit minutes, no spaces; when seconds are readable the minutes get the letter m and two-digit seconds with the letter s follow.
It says 7h59
